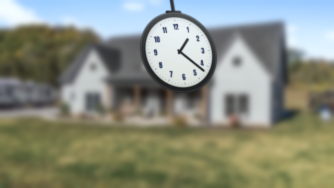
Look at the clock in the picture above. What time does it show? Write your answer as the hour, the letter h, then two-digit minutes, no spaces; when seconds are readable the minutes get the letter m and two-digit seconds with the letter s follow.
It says 1h22
